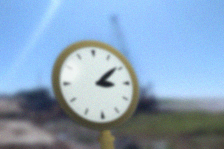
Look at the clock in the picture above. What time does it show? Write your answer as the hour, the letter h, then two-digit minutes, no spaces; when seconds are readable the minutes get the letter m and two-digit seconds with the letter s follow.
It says 3h09
